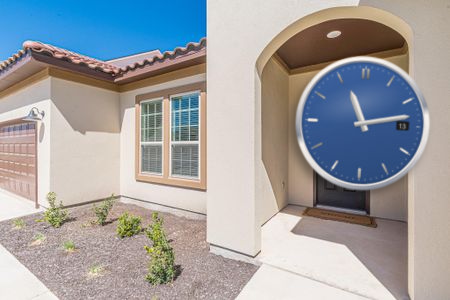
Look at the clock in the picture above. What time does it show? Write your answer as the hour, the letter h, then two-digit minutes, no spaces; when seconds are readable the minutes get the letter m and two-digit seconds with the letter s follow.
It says 11h13
